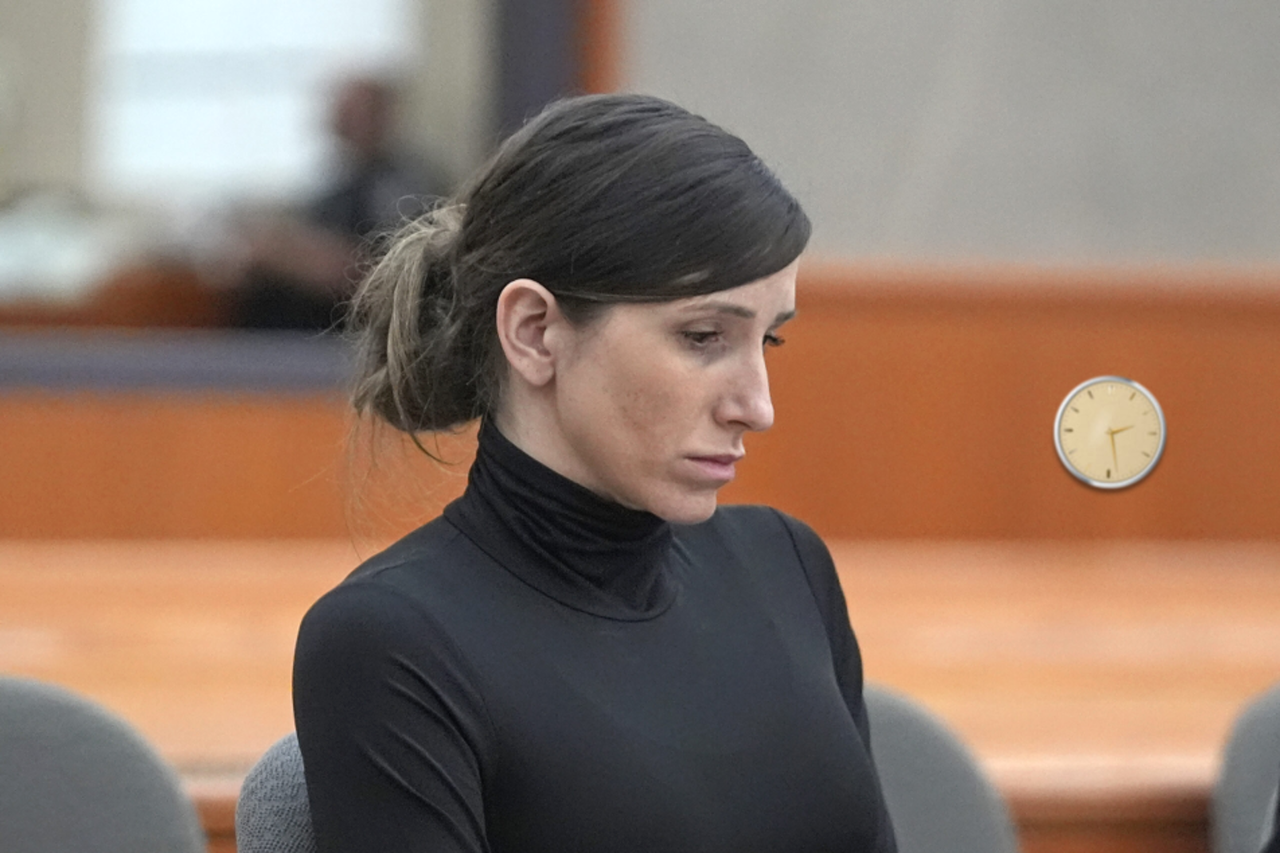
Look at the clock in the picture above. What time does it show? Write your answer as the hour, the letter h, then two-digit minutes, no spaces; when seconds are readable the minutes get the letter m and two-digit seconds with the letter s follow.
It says 2h28
